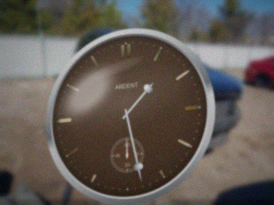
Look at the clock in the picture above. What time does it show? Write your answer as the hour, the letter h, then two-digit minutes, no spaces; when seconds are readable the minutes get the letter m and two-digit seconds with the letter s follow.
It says 1h28
